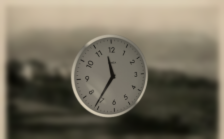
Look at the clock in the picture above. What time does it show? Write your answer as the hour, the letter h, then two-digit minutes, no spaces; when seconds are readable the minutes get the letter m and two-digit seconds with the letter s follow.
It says 11h36
